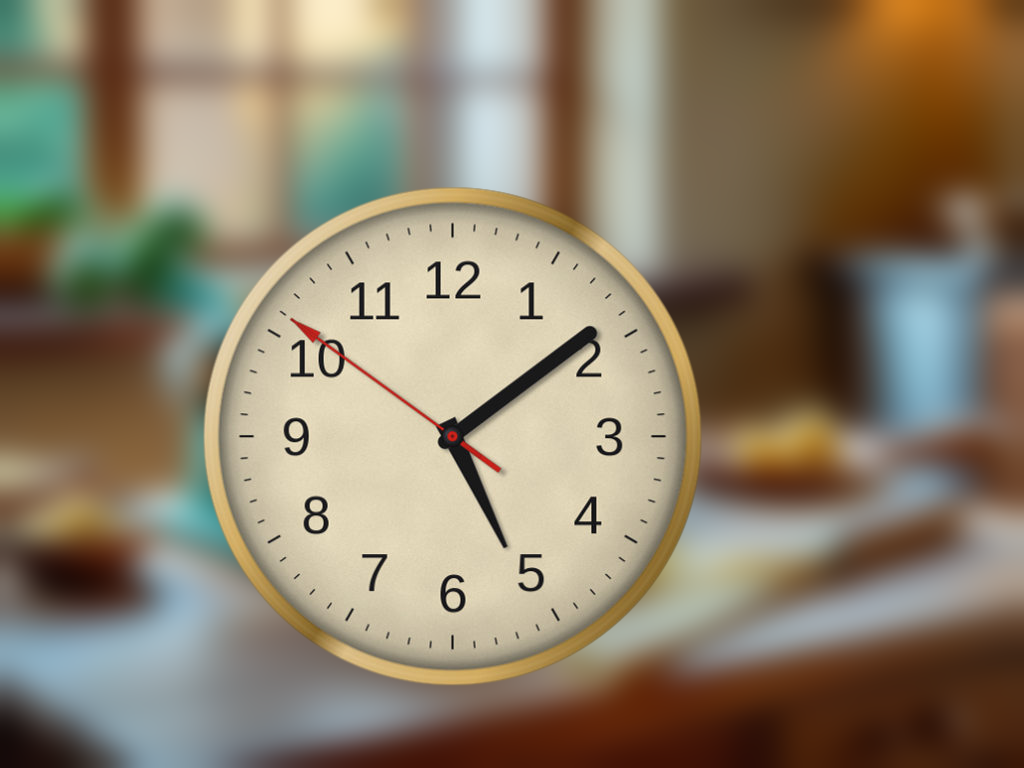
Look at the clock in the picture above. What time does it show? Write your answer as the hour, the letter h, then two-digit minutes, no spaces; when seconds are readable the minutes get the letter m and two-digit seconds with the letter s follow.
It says 5h08m51s
